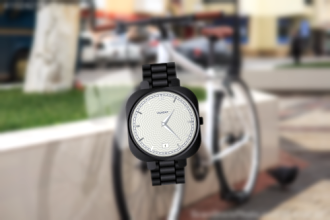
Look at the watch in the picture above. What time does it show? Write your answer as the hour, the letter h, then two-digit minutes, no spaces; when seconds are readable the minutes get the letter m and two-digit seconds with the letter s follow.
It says 1h23
